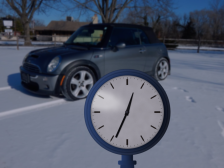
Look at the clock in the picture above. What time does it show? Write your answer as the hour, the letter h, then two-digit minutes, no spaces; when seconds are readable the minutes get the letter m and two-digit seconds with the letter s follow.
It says 12h34
